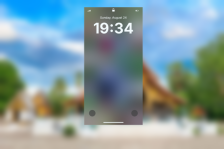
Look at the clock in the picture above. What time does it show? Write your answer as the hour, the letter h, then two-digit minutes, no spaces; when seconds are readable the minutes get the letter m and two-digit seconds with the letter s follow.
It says 19h34
